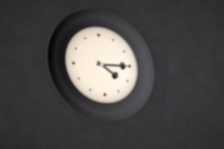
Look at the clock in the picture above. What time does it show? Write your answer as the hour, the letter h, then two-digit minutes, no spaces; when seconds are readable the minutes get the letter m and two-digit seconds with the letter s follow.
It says 4h15
